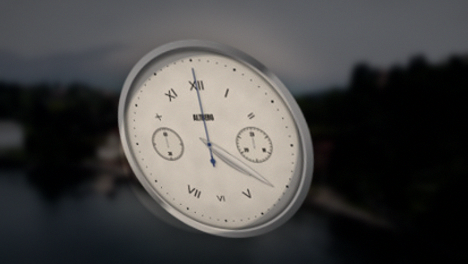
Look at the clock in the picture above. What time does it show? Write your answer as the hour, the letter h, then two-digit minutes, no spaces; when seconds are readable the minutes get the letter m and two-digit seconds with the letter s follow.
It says 4h21
